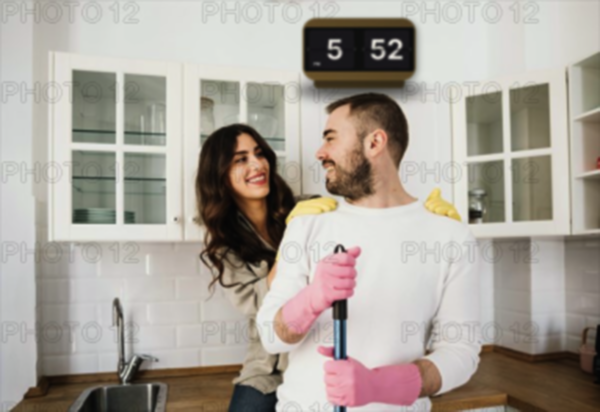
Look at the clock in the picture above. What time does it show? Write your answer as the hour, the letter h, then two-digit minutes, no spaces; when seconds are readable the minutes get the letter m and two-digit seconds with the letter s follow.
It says 5h52
